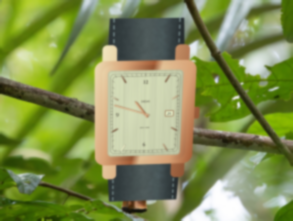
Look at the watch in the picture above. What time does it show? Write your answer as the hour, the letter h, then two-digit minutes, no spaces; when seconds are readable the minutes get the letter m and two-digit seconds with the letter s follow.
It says 10h48
